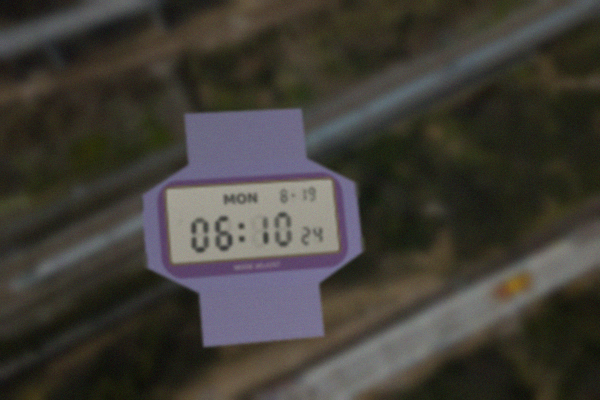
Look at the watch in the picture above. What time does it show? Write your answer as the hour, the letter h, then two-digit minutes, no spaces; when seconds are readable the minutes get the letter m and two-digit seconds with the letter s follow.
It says 6h10m24s
